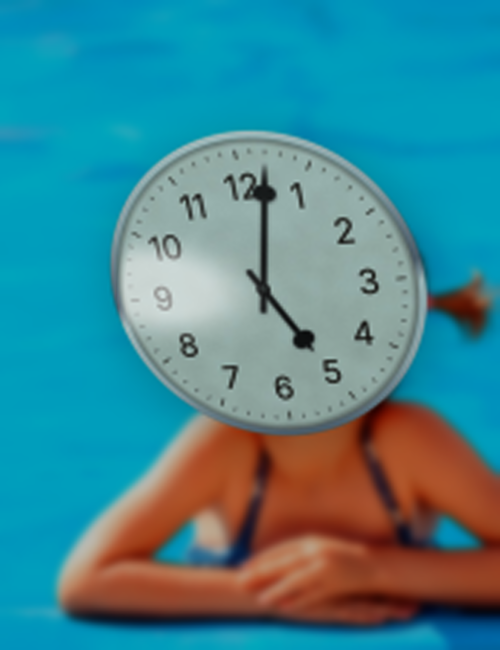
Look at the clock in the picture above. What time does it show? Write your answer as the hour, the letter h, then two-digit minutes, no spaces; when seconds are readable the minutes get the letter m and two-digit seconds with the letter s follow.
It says 5h02
